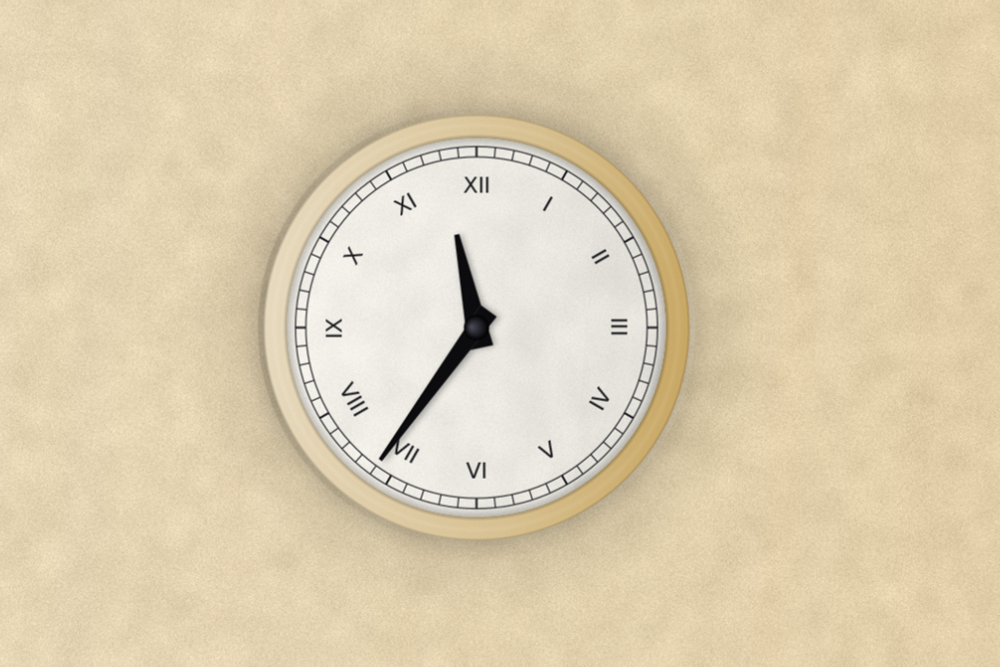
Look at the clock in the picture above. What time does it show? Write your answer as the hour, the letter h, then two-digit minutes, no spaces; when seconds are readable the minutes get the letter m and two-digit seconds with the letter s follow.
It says 11h36
